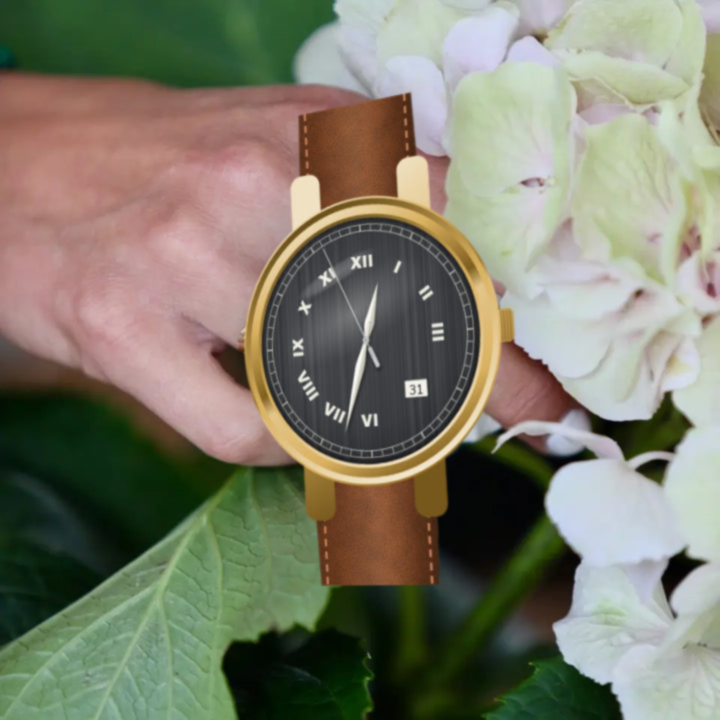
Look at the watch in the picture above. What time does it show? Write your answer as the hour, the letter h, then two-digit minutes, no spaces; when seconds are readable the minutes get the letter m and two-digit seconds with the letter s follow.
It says 12h32m56s
